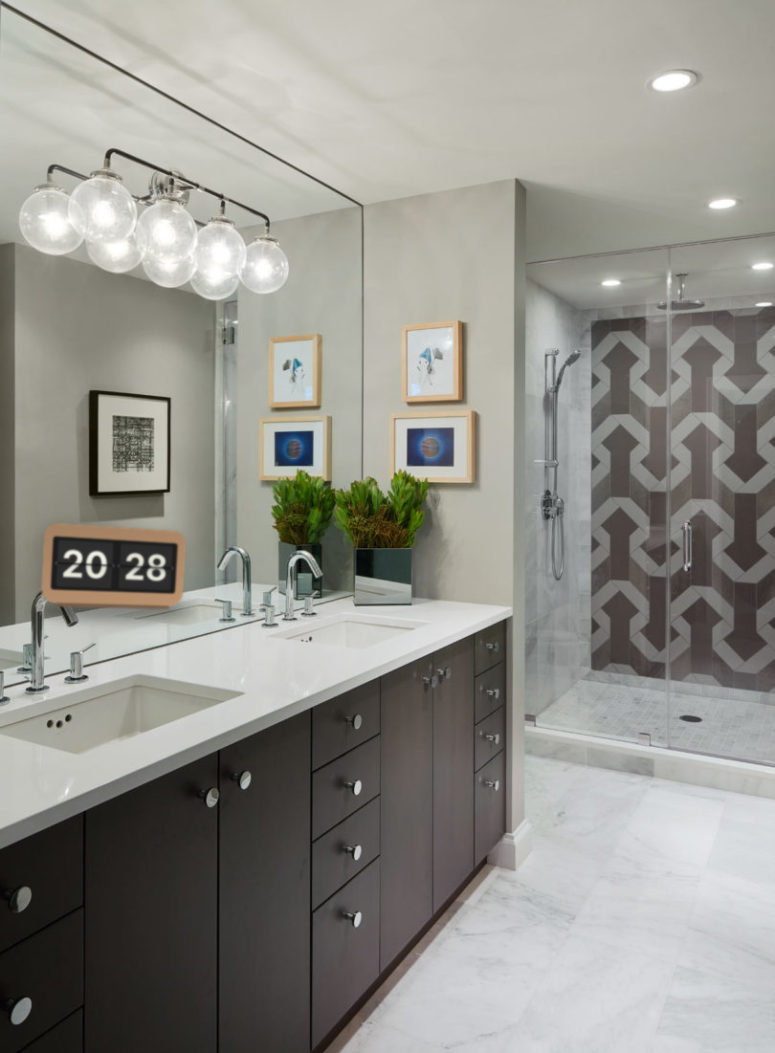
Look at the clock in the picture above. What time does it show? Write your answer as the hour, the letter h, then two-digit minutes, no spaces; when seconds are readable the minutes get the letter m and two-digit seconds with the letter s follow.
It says 20h28
